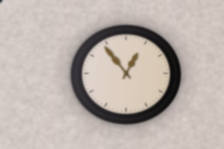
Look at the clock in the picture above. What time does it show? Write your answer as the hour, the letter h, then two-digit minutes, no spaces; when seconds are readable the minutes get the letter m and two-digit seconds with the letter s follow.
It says 12h54
